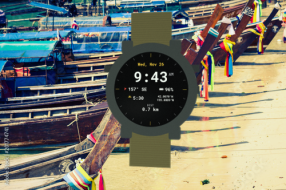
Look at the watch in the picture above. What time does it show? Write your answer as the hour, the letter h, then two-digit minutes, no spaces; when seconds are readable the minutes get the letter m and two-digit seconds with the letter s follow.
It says 9h43
